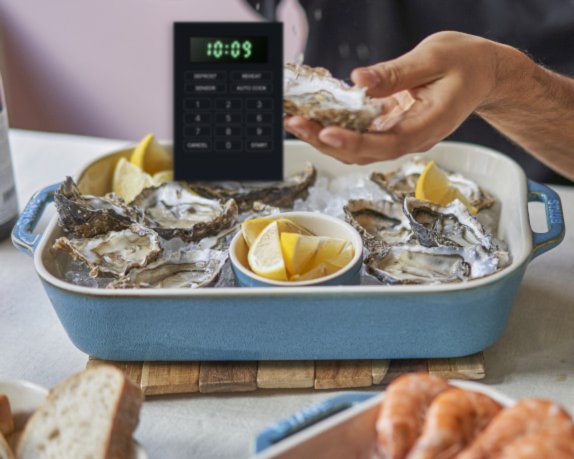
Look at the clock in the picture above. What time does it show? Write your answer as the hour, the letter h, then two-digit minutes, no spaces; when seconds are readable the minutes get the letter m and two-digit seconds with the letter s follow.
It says 10h09
